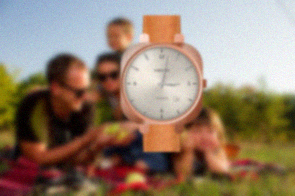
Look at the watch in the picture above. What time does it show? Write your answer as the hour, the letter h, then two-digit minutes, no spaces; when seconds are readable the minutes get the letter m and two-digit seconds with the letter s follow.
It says 3h02
